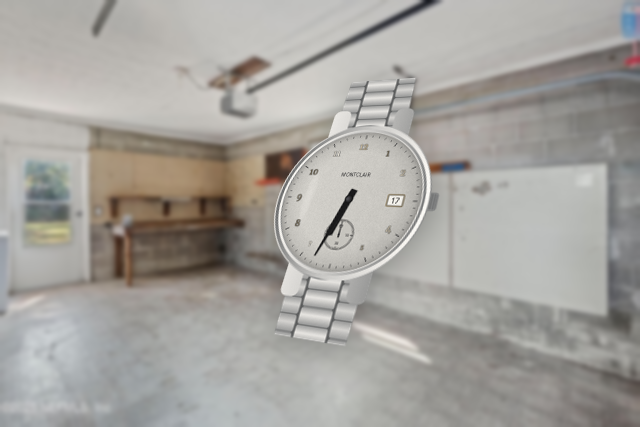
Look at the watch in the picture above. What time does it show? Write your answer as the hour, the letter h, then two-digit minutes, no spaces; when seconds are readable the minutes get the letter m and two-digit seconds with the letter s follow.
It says 6h33
